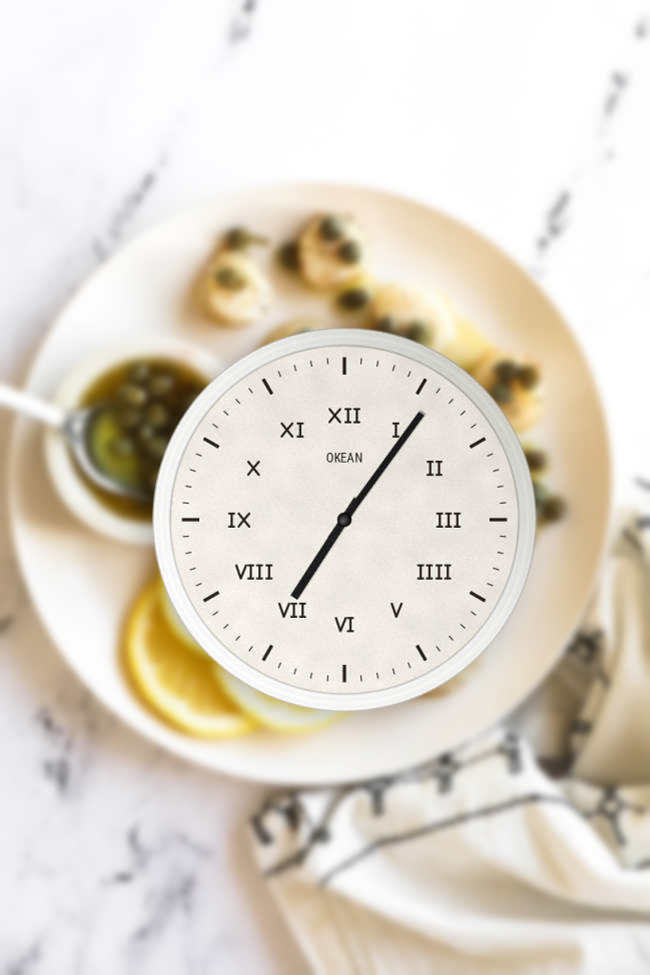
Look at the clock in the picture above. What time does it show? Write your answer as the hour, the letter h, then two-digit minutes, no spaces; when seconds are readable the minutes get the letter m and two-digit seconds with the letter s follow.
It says 7h06
